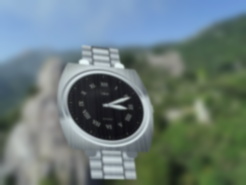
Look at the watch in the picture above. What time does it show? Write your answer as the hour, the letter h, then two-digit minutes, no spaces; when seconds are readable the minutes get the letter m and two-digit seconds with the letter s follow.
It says 3h11
